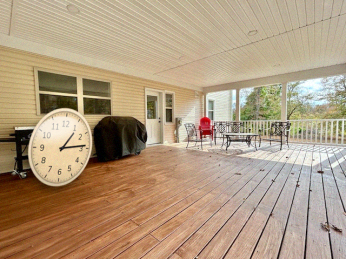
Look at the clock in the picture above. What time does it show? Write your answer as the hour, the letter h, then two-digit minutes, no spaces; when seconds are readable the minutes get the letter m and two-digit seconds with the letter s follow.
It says 1h14
